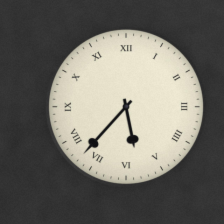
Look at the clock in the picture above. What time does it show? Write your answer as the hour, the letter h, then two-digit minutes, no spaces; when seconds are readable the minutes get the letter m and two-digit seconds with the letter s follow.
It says 5h37
